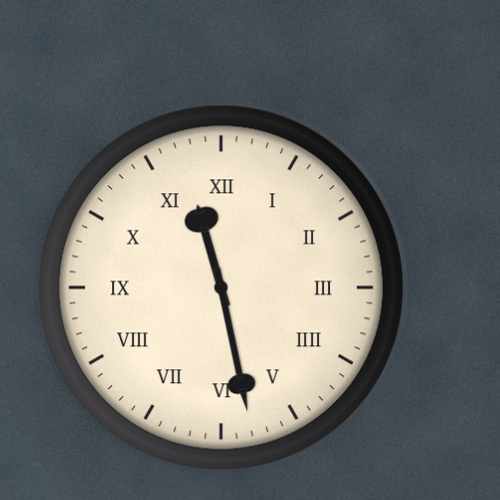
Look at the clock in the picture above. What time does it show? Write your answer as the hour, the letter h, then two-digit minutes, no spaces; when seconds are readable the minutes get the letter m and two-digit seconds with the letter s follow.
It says 11h28
